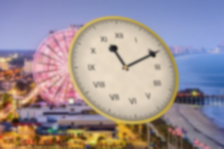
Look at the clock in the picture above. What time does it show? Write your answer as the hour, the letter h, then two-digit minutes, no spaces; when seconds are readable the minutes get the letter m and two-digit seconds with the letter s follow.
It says 11h11
